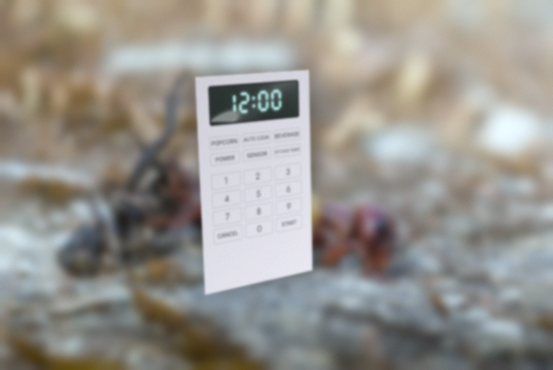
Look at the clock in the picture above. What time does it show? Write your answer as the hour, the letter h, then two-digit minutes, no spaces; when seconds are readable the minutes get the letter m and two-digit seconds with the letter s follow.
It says 12h00
